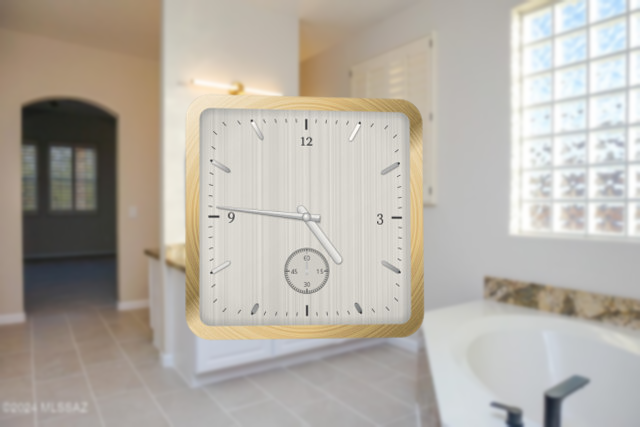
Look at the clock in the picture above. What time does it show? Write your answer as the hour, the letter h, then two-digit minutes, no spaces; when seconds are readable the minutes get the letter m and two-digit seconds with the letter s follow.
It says 4h46
